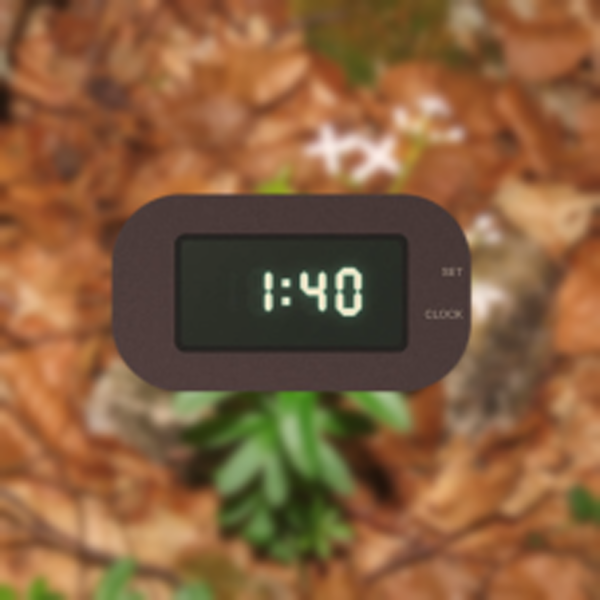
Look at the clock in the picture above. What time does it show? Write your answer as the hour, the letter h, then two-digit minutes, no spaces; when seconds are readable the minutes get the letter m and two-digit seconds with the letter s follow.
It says 1h40
